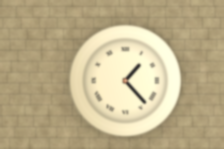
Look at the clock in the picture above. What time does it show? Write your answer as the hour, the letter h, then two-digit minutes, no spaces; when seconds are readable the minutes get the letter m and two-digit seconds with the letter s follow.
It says 1h23
